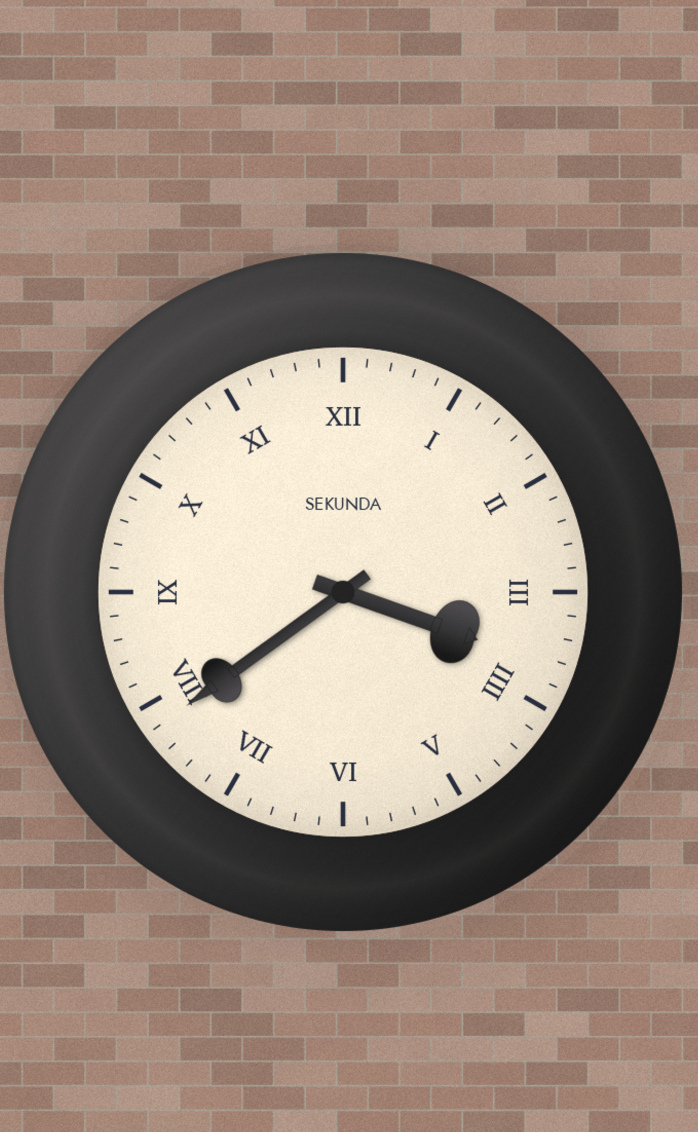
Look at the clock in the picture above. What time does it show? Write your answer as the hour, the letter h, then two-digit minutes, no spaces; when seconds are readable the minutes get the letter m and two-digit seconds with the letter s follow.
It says 3h39
